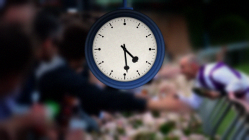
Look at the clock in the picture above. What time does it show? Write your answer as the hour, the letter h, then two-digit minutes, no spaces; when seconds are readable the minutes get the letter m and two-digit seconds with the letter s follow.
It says 4h29
